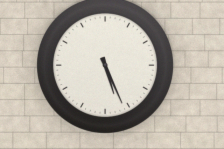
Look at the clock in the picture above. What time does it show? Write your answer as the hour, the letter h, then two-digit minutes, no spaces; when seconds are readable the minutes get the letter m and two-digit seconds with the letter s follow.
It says 5h26
